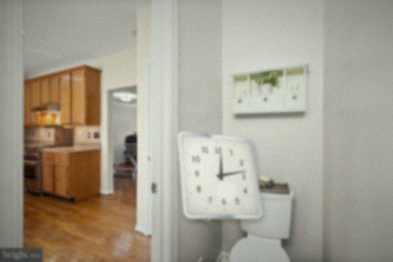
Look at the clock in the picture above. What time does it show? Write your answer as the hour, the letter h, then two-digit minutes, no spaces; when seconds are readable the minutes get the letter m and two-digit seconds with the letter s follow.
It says 12h13
